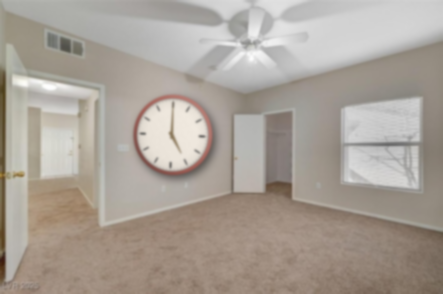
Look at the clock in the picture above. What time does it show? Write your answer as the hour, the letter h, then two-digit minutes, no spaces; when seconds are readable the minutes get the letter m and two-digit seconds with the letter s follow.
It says 5h00
